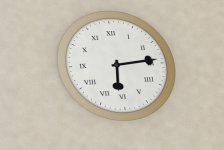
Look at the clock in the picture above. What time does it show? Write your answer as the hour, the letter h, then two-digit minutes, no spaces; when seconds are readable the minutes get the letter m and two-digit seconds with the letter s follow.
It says 6h14
